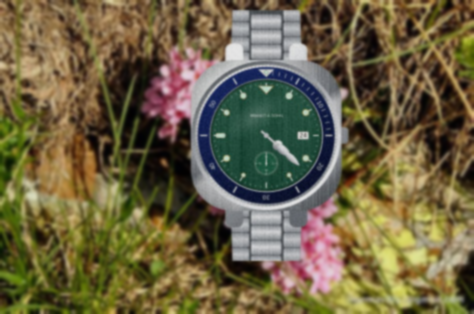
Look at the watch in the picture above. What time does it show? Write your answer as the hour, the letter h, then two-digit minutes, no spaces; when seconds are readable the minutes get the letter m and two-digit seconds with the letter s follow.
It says 4h22
